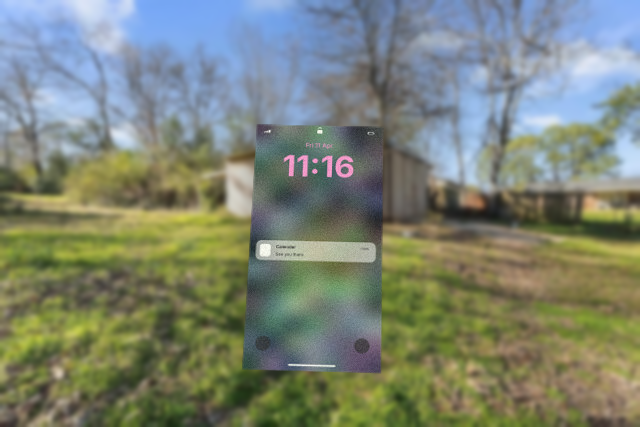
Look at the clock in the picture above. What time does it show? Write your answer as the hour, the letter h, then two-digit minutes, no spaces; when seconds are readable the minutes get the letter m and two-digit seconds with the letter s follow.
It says 11h16
